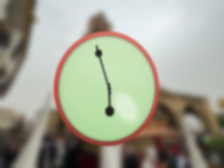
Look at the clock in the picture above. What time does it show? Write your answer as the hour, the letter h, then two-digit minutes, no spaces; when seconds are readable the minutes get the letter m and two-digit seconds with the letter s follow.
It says 5h57
